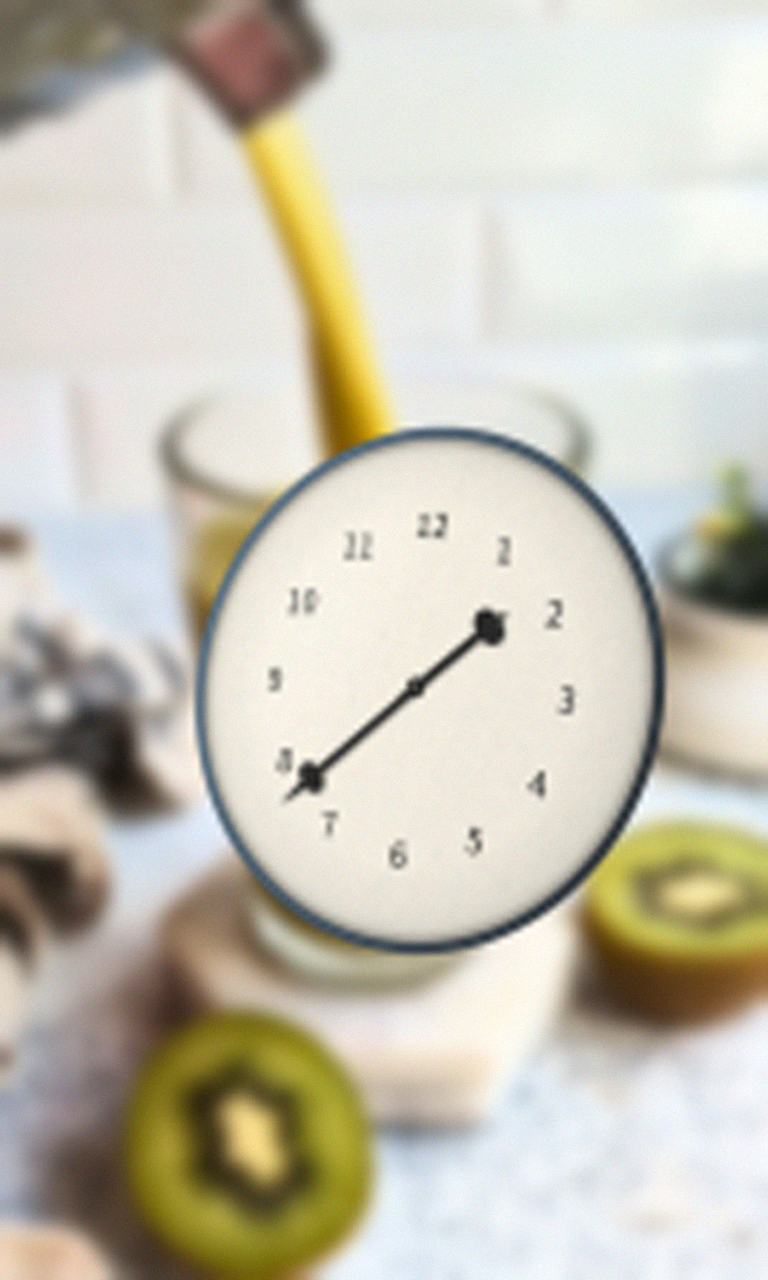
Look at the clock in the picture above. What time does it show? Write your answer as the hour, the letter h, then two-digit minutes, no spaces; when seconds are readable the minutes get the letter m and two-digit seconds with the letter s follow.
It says 1h38
